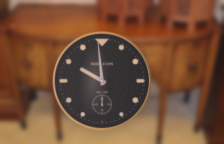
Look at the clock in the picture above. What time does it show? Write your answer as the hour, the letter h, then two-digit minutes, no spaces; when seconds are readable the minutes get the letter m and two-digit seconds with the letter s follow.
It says 9h59
